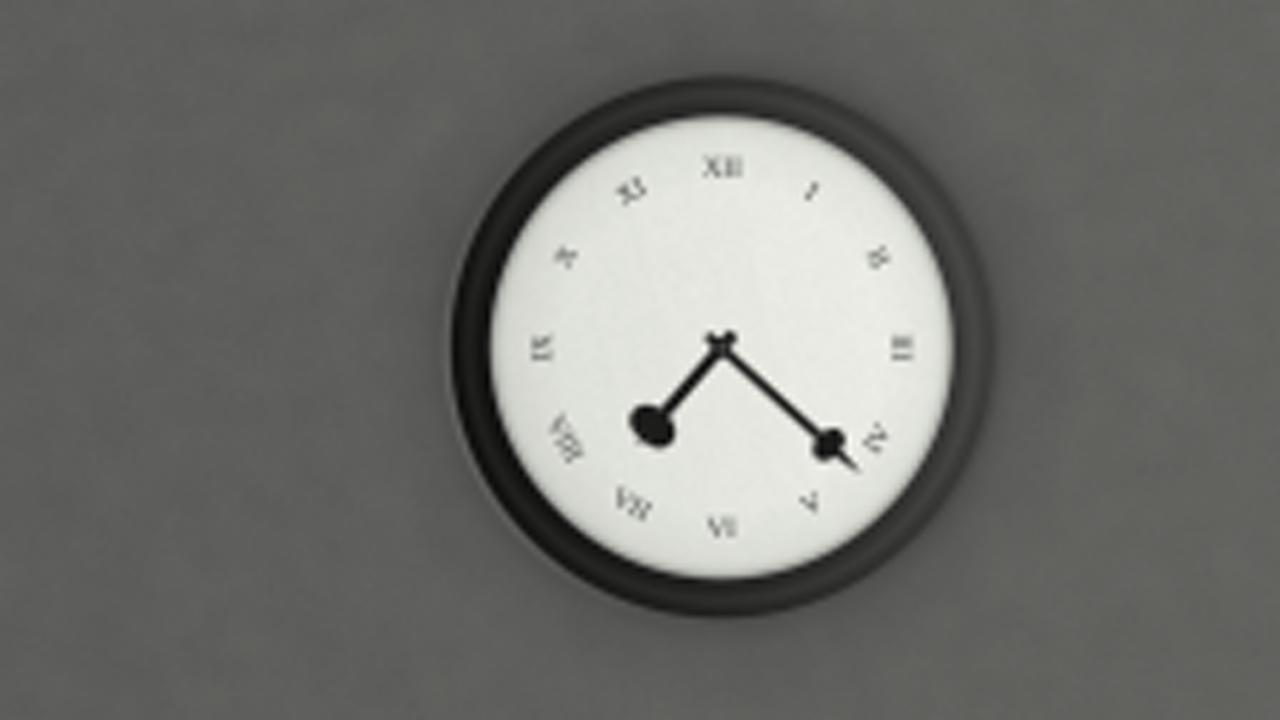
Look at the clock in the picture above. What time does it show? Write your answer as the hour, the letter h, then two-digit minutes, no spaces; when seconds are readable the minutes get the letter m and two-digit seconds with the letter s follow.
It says 7h22
